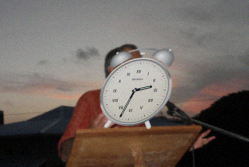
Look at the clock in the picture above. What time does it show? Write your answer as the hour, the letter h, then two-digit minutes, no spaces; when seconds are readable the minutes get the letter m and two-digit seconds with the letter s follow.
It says 2h33
